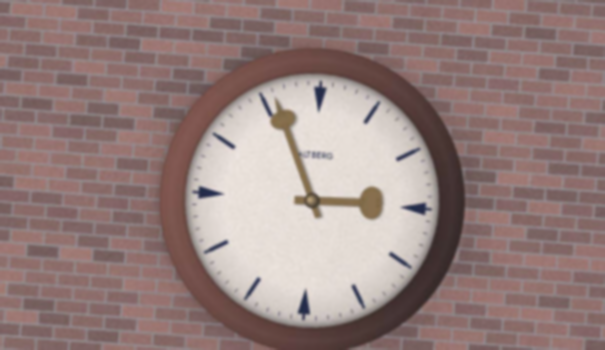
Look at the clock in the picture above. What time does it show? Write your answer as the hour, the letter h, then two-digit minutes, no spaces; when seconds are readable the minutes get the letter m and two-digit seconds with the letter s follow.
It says 2h56
